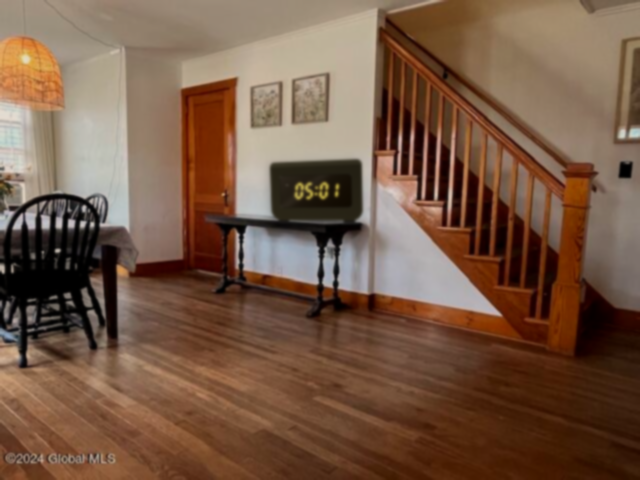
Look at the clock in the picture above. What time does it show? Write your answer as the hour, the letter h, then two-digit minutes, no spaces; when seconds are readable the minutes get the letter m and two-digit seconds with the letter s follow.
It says 5h01
